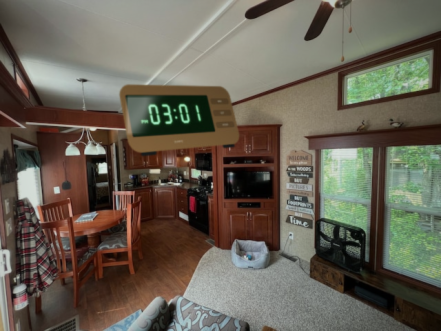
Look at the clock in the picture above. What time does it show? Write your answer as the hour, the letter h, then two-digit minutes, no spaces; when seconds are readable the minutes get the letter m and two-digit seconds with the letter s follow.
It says 3h01
